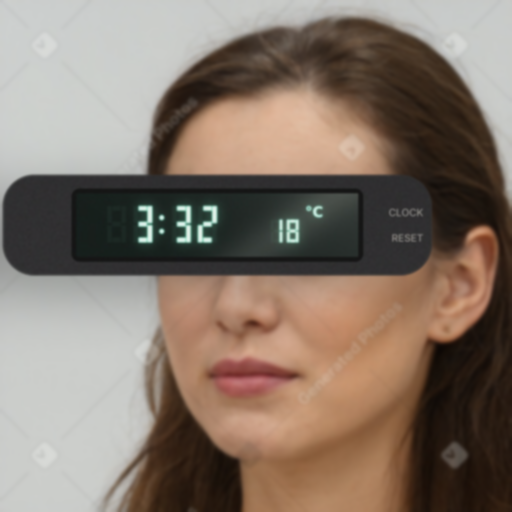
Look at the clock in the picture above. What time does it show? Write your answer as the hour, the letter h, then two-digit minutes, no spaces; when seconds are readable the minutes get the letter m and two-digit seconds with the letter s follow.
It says 3h32
